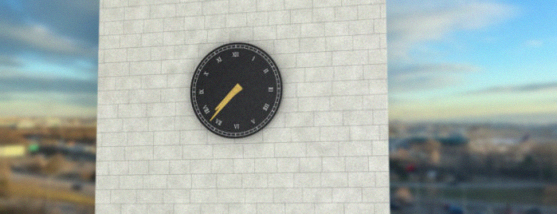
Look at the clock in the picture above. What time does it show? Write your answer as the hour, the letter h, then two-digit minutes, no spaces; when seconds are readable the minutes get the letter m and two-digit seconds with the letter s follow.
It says 7h37
